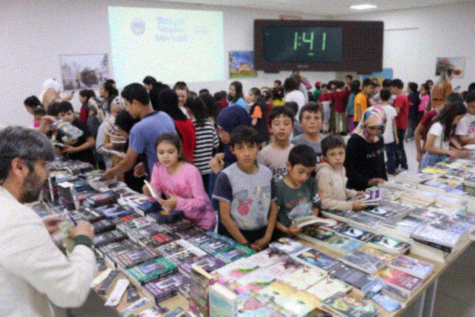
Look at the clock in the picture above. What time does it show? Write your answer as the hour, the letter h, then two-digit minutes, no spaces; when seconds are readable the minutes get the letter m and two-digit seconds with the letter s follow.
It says 1h41
